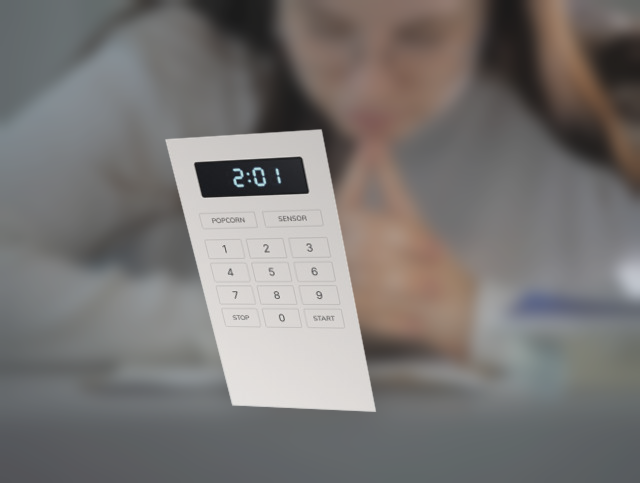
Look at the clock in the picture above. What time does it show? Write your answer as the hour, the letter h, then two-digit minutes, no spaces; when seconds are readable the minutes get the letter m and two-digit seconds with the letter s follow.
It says 2h01
